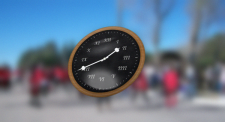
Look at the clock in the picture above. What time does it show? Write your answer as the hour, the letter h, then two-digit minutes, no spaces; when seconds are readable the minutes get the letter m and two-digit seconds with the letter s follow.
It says 1h41
